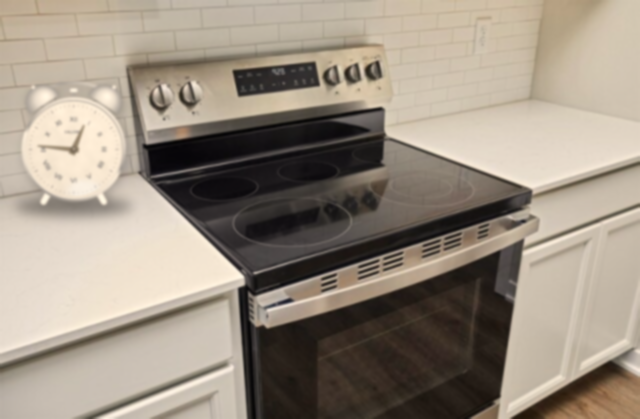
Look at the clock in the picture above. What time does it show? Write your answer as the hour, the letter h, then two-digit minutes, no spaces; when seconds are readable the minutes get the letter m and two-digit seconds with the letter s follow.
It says 12h46
